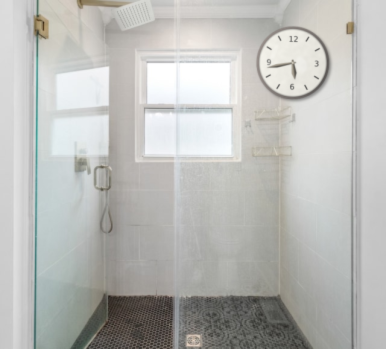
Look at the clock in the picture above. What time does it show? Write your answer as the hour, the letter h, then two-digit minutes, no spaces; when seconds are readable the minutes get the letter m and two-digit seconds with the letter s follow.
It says 5h43
